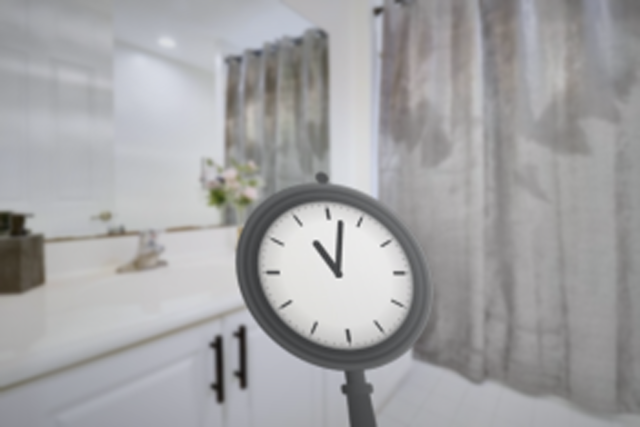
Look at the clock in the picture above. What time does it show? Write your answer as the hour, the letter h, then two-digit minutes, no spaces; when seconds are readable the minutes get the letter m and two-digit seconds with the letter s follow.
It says 11h02
